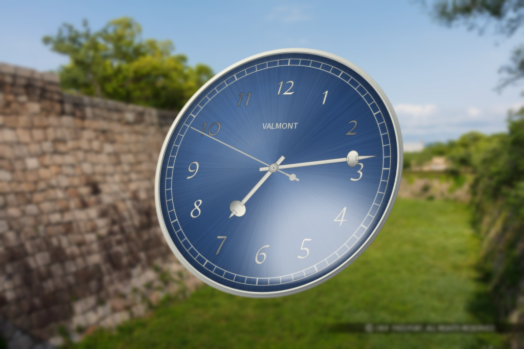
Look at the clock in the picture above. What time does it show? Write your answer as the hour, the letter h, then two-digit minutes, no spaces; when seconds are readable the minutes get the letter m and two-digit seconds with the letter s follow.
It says 7h13m49s
